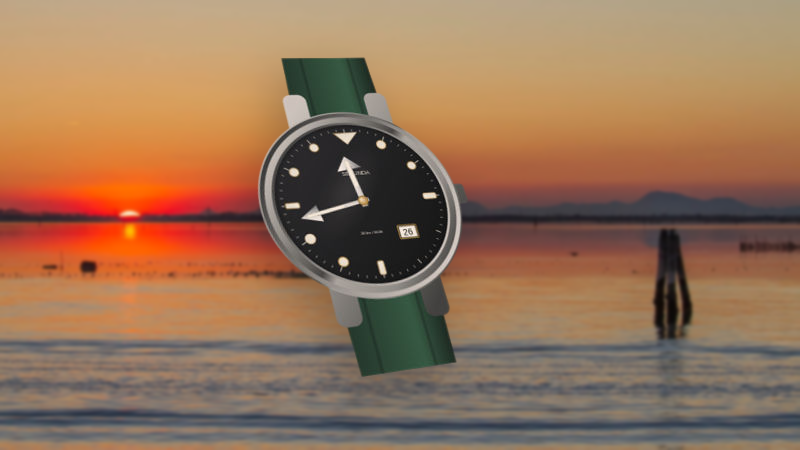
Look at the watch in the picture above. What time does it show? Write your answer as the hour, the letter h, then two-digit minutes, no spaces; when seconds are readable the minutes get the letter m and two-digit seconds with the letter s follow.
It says 11h43
